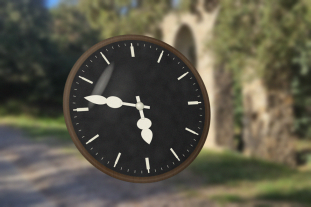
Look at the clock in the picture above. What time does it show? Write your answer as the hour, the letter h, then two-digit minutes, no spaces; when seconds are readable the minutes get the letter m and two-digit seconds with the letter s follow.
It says 5h47
